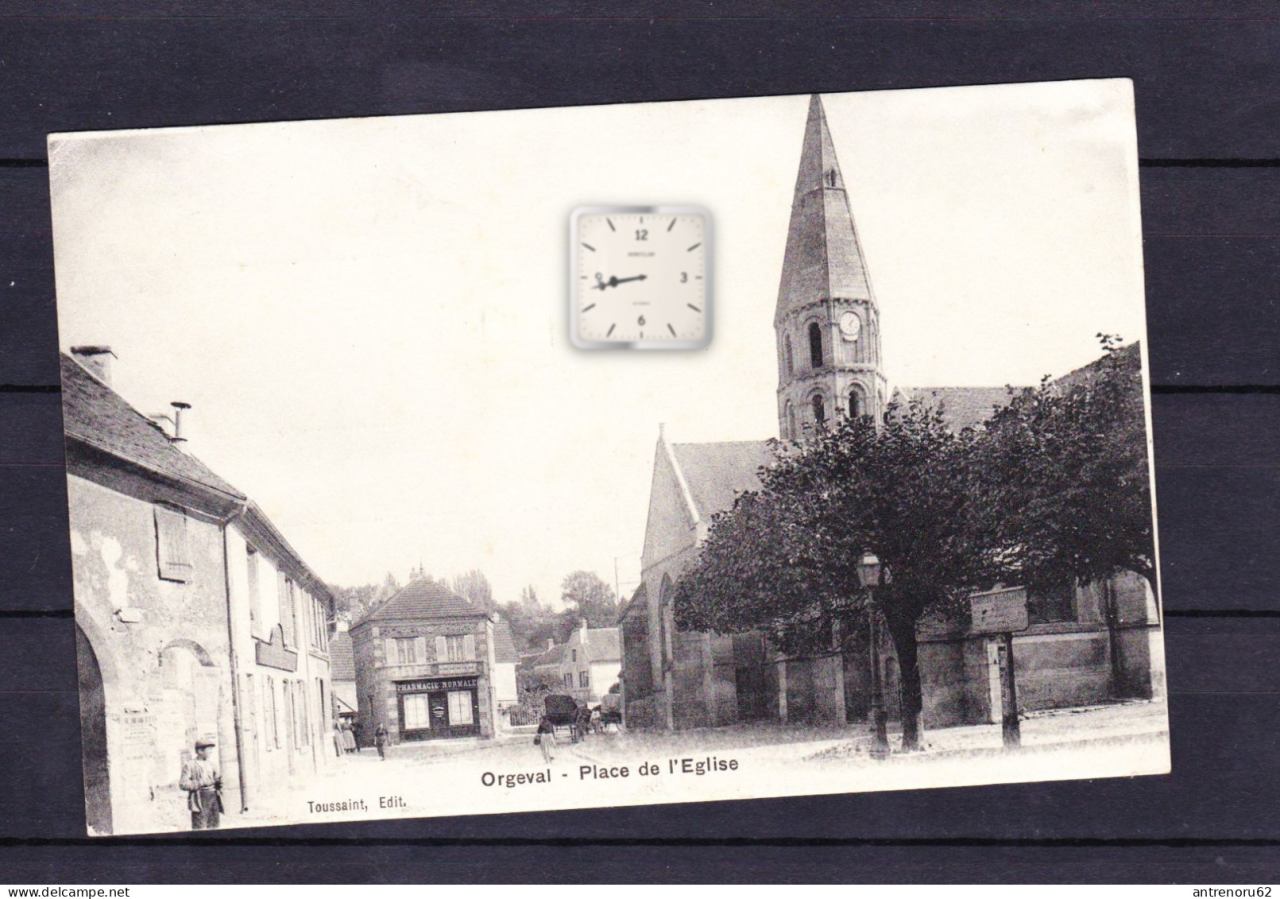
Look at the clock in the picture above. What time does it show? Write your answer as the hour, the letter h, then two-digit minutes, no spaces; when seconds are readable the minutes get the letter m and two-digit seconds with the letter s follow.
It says 8h43
